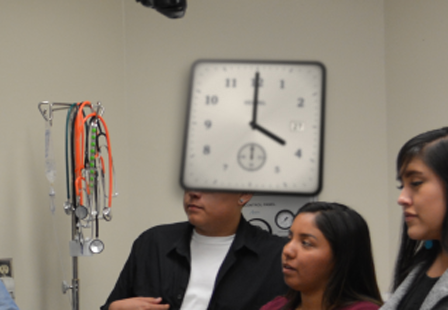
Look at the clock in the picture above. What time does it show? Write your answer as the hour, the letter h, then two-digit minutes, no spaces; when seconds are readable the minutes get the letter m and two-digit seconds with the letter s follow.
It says 4h00
